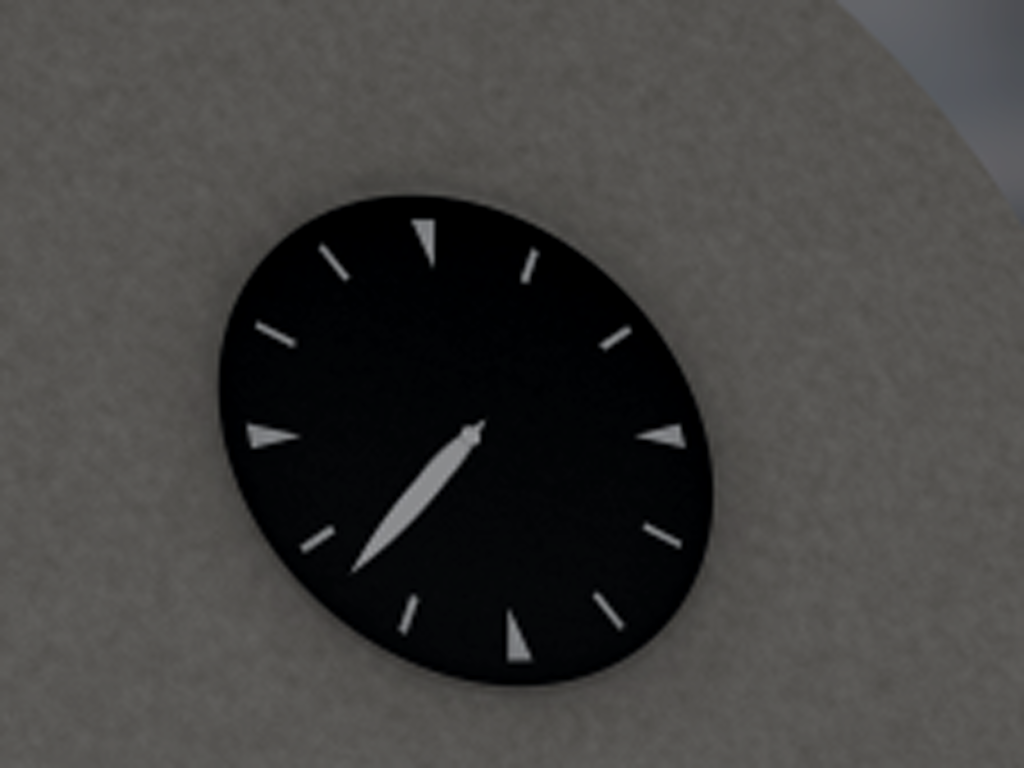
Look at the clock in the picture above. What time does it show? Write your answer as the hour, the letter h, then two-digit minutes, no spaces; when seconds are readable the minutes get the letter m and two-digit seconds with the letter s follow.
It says 7h38
